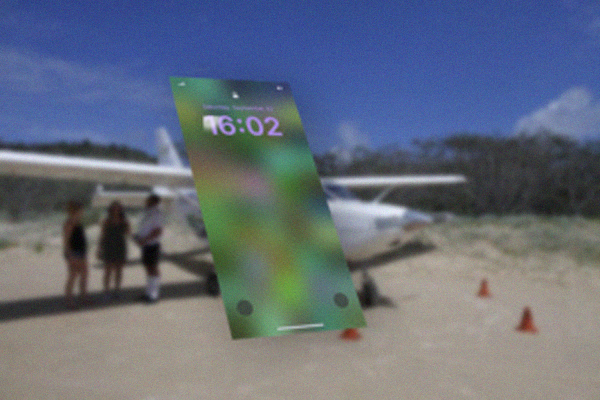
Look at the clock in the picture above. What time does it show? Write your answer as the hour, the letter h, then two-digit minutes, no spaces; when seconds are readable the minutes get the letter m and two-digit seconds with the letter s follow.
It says 16h02
